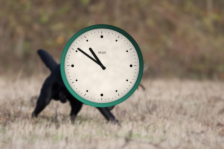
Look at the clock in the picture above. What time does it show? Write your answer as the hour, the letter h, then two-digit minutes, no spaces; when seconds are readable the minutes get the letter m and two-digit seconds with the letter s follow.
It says 10h51
